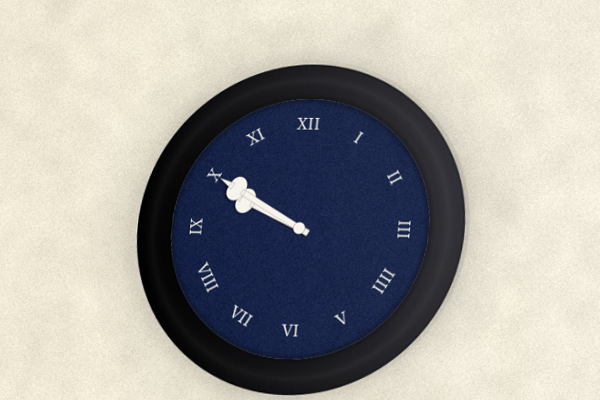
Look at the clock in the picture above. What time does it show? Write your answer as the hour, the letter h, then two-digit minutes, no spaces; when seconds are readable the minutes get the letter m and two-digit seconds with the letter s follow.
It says 9h50
